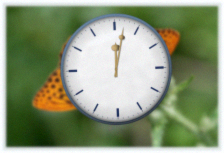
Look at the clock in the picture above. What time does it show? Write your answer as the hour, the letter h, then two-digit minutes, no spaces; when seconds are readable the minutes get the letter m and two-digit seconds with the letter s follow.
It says 12h02
